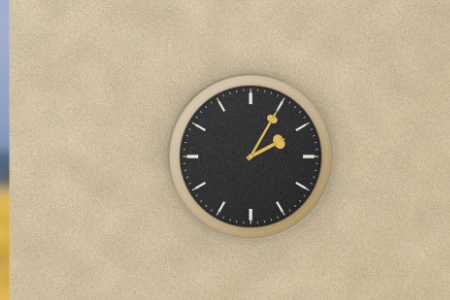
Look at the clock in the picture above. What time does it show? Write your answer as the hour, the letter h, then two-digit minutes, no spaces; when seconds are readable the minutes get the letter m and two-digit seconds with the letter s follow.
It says 2h05
